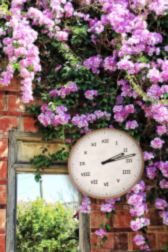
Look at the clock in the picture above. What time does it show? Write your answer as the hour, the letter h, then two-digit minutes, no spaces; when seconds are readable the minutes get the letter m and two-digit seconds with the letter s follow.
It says 2h13
